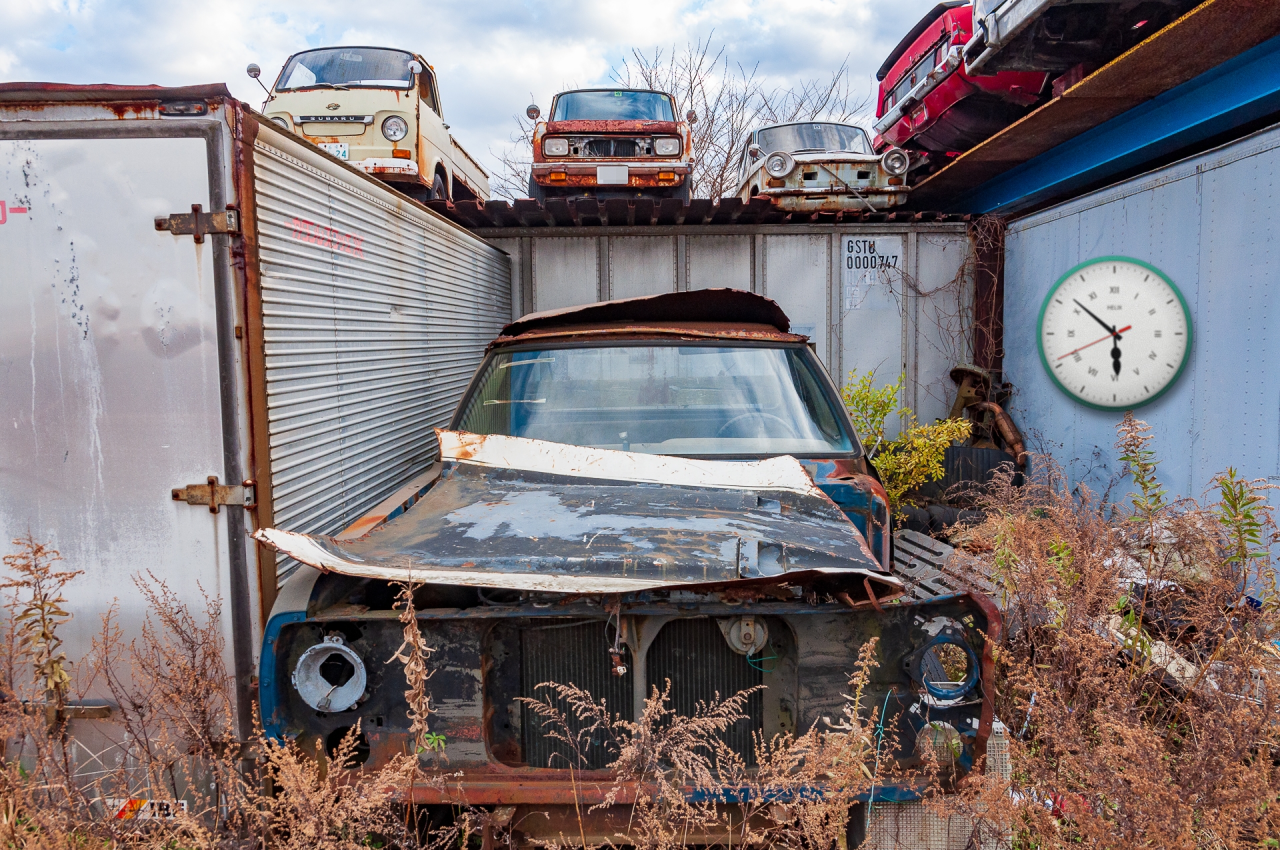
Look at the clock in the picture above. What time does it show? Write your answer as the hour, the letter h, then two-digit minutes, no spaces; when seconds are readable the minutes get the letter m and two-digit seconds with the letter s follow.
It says 5h51m41s
